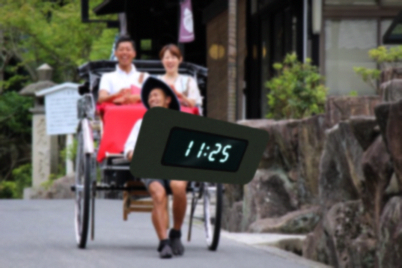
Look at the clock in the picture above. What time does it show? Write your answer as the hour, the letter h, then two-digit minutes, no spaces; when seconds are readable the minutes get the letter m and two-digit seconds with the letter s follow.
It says 11h25
